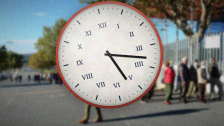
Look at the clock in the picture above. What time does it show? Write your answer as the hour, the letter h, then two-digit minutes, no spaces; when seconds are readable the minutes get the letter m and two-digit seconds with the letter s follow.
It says 5h18
